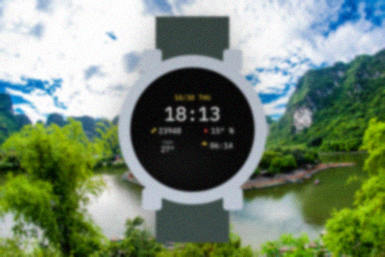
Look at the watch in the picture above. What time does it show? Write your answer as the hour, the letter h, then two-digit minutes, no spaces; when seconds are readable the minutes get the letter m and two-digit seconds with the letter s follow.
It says 18h13
